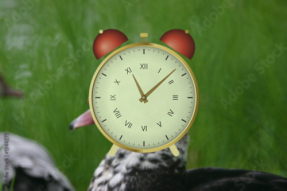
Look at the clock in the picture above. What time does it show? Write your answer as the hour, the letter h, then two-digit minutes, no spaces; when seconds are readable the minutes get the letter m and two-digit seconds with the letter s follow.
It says 11h08
